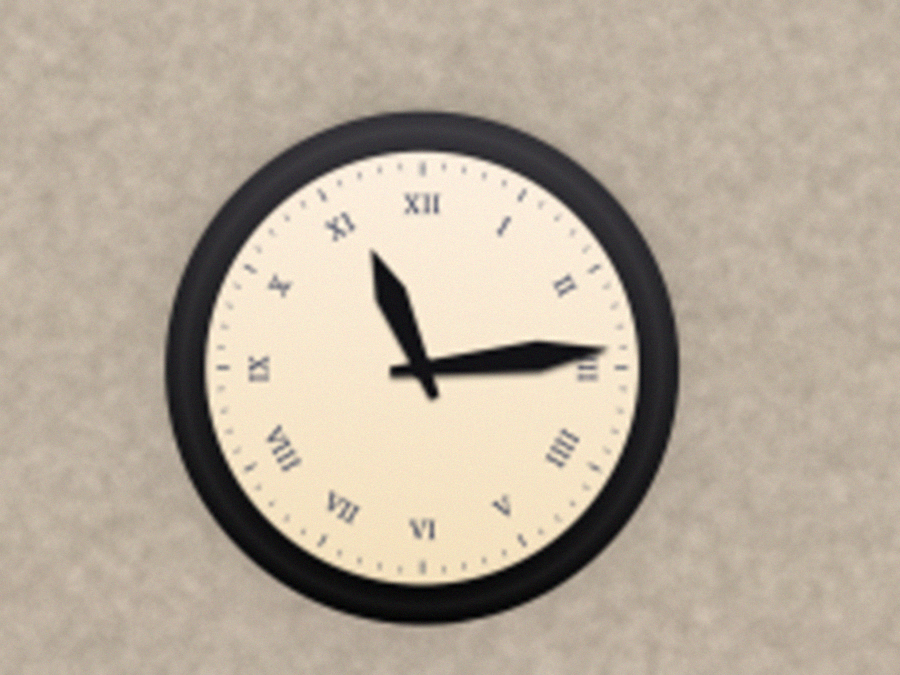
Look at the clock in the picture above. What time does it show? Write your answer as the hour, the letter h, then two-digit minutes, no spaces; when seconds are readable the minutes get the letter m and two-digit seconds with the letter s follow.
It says 11h14
